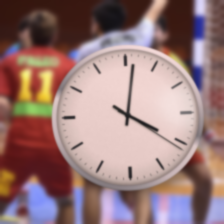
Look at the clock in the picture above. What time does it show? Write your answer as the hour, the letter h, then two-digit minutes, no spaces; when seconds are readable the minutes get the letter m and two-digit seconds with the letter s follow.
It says 4h01m21s
